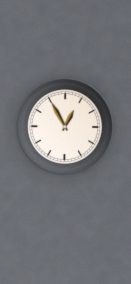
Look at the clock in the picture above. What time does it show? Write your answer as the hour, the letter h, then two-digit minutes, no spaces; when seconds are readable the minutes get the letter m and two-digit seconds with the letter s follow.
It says 12h55
